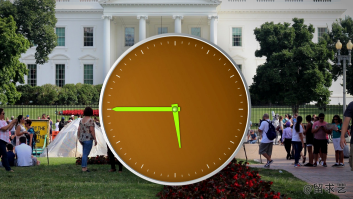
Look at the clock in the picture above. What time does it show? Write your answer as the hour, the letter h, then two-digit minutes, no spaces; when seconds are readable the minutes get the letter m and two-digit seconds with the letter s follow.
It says 5h45
